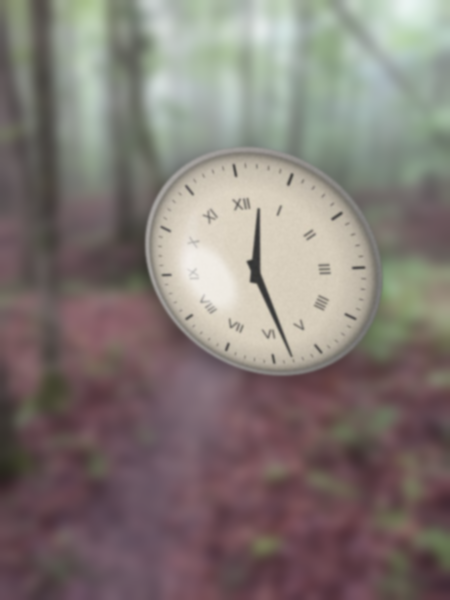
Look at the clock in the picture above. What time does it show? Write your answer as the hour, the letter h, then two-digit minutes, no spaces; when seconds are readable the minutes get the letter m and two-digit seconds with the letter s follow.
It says 12h28
